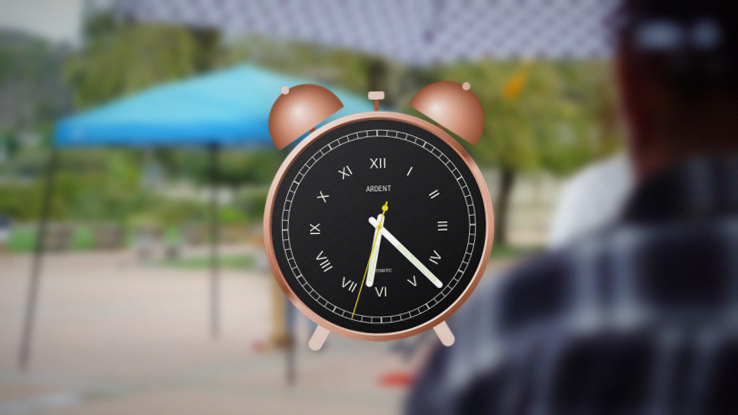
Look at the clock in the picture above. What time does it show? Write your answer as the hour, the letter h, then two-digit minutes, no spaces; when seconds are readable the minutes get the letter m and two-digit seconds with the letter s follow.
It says 6h22m33s
